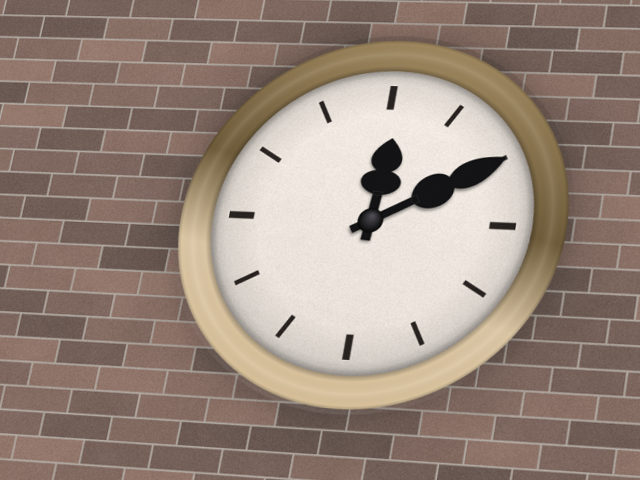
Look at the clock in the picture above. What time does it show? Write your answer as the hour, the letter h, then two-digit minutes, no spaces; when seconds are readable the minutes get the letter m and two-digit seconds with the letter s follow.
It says 12h10
